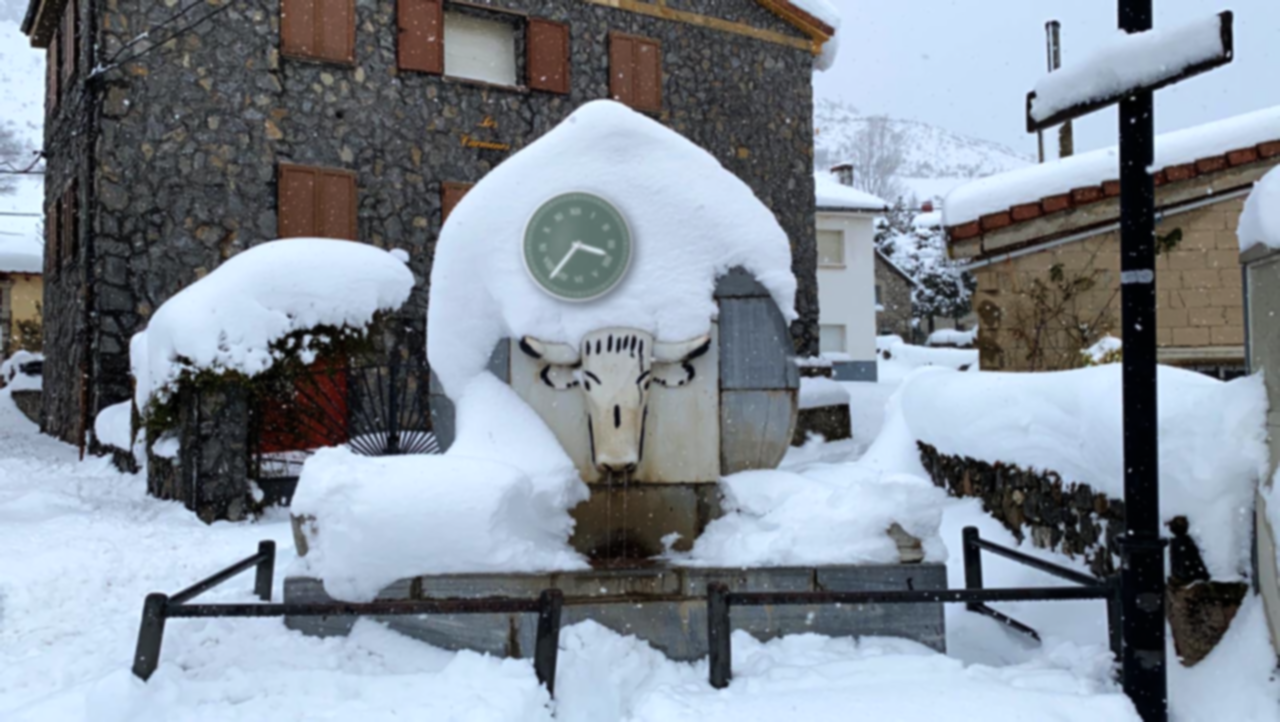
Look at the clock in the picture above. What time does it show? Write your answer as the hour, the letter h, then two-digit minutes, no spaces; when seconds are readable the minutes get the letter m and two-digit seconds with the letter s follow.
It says 3h37
